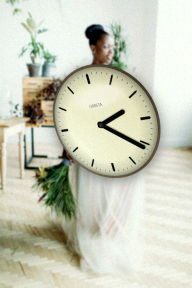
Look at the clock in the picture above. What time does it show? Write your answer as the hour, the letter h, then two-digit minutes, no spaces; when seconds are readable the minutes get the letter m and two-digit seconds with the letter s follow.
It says 2h21
